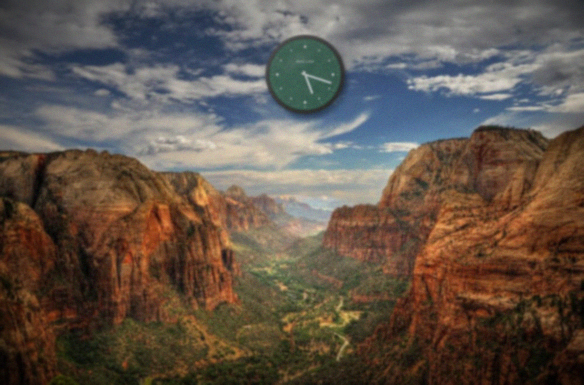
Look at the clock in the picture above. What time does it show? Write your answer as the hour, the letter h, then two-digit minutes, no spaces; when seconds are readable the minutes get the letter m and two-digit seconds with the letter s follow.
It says 5h18
